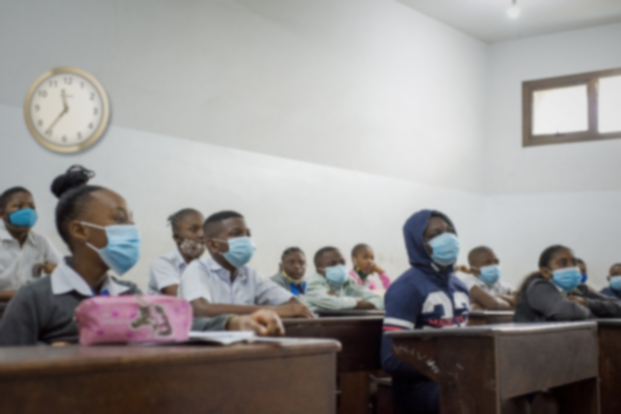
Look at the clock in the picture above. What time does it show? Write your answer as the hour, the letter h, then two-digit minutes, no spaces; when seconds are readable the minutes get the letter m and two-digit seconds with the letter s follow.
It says 11h36
